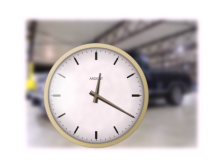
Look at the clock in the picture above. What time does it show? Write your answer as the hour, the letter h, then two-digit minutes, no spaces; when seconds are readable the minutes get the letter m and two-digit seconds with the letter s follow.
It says 12h20
